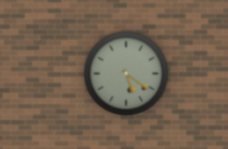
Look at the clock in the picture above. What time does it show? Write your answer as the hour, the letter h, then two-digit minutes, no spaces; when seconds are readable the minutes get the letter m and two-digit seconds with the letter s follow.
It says 5h21
